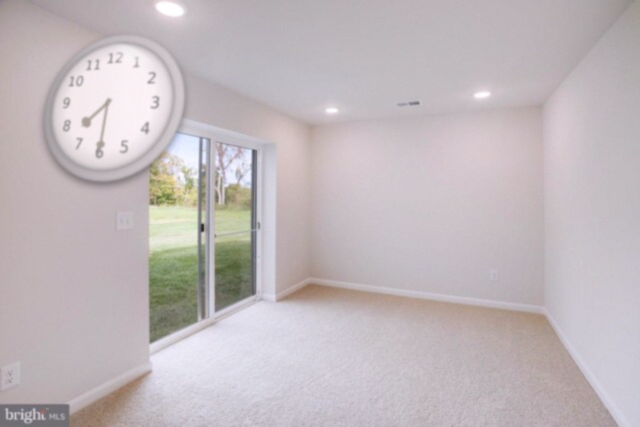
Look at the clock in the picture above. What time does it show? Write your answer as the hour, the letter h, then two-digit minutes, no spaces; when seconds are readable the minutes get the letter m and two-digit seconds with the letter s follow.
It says 7h30
